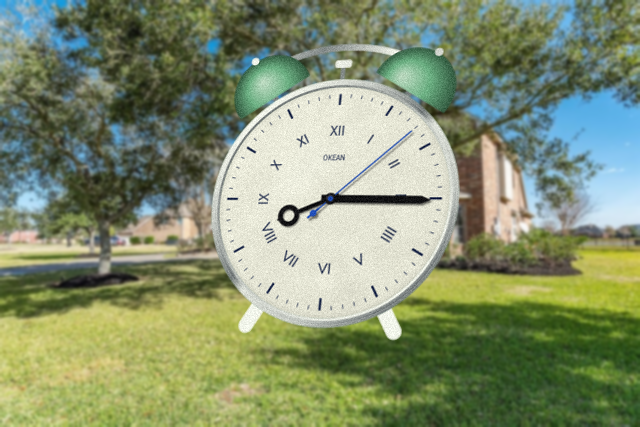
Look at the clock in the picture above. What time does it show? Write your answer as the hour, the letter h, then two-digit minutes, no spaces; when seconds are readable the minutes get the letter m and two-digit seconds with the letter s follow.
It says 8h15m08s
